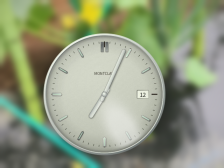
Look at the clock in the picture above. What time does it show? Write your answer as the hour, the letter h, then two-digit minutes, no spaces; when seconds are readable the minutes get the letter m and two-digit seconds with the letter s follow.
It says 7h04
